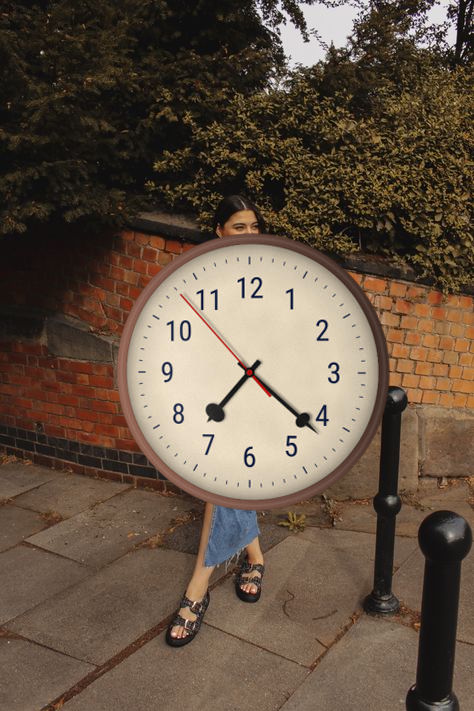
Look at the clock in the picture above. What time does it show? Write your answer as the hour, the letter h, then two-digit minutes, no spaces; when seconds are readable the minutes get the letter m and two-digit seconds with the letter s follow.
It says 7h21m53s
